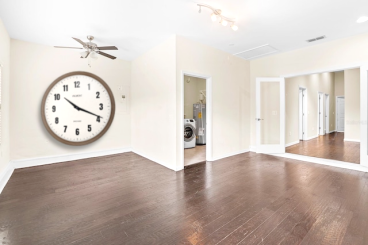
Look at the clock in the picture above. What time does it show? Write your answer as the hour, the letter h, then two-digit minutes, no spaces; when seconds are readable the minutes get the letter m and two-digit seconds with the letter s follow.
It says 10h19
